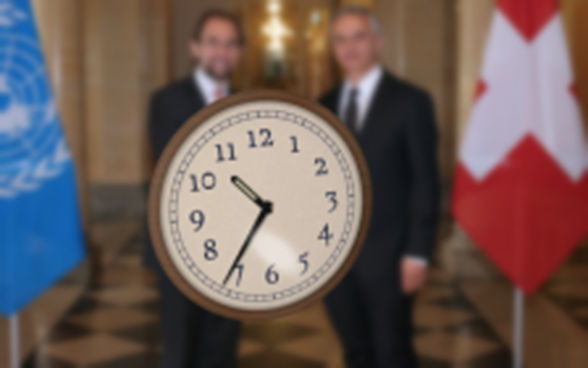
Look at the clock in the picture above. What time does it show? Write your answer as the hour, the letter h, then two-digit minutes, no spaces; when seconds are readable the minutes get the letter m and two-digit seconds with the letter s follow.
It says 10h36
